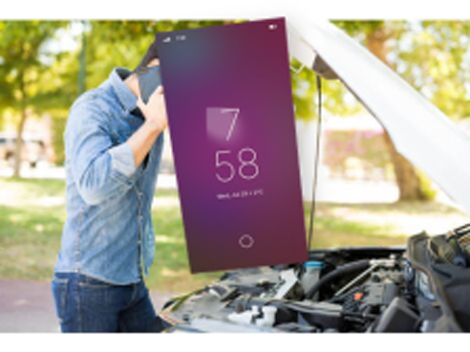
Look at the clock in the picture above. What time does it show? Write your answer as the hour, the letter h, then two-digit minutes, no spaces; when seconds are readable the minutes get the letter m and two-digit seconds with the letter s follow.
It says 7h58
